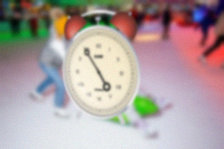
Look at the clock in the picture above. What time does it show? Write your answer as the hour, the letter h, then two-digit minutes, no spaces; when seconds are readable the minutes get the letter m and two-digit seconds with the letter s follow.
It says 4h54
